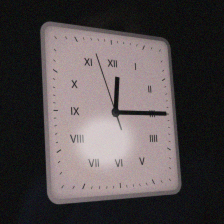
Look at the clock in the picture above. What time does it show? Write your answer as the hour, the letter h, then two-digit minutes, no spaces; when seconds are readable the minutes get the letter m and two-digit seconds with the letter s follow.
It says 12h14m57s
